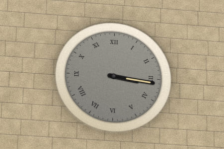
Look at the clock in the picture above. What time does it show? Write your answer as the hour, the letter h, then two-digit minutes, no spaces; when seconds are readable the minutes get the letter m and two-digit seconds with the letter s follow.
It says 3h16
